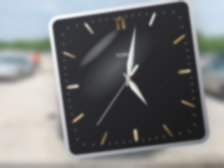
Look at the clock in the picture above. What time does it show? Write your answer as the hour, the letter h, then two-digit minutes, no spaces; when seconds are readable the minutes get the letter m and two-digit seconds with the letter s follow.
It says 5h02m37s
